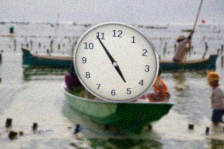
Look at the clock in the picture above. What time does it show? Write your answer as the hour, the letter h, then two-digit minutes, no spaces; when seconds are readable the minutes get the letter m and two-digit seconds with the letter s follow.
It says 4h54
